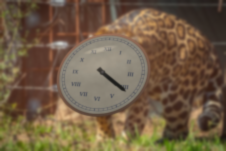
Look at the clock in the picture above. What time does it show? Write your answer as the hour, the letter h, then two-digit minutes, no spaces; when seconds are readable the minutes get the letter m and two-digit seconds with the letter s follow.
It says 4h21
